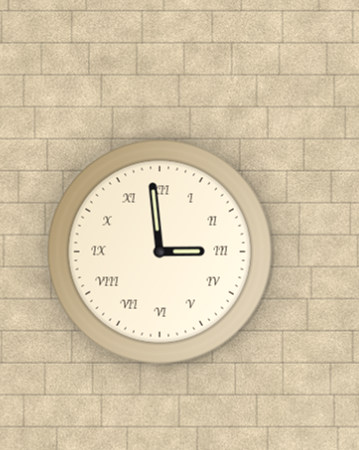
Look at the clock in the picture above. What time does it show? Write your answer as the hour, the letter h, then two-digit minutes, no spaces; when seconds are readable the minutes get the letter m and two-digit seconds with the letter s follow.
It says 2h59
